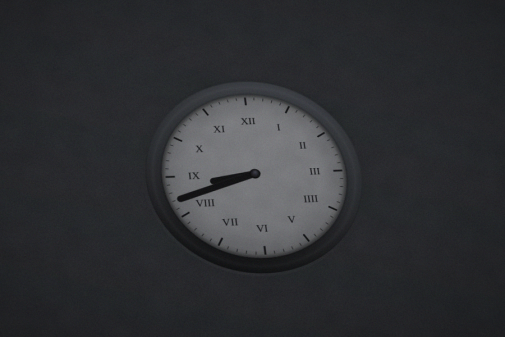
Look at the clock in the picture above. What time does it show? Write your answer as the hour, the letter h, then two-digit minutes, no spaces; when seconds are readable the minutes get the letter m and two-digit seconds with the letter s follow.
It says 8h42
